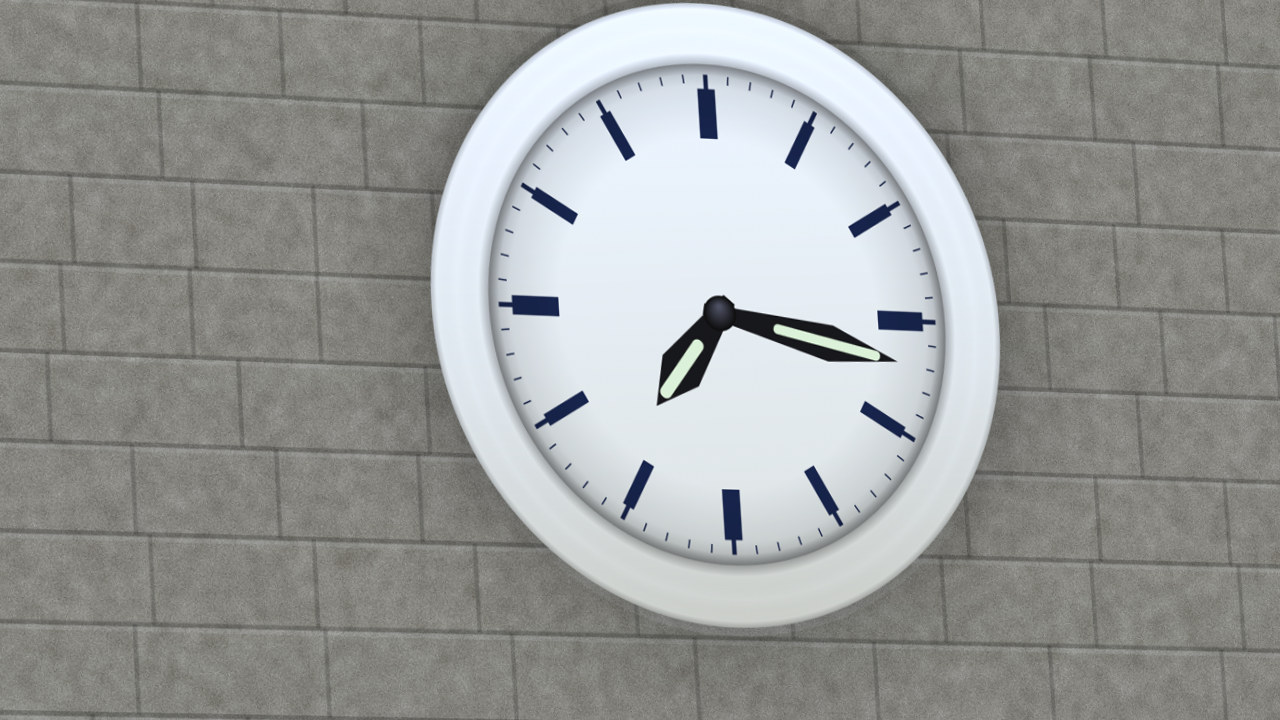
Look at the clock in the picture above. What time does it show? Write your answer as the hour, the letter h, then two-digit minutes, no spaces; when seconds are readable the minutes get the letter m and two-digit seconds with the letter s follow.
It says 7h17
